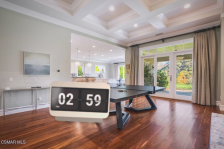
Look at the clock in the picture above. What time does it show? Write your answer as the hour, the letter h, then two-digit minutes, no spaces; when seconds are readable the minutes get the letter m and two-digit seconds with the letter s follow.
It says 2h59
